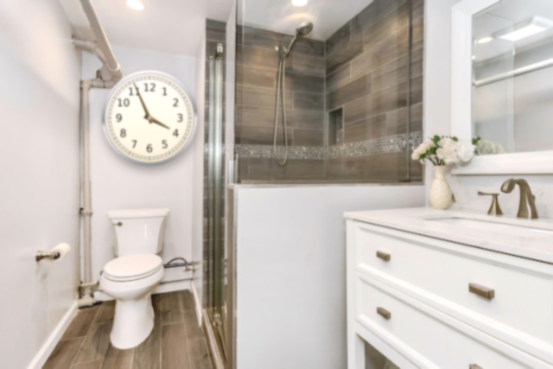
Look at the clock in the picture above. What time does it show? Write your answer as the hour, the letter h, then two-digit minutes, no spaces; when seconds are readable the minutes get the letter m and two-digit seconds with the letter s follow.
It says 3h56
